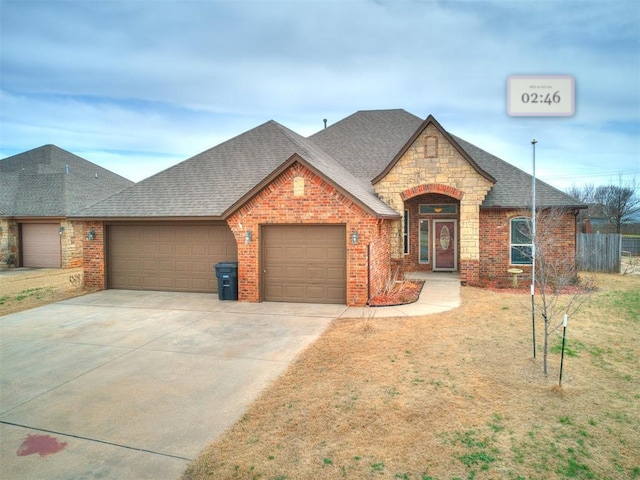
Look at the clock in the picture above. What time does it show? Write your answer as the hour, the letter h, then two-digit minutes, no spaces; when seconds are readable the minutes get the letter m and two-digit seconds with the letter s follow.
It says 2h46
